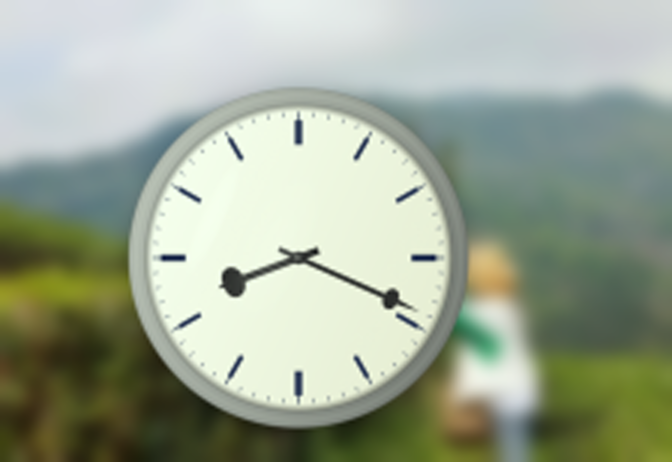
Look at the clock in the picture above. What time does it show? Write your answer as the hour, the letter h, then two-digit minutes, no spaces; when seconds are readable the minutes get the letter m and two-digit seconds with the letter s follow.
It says 8h19
